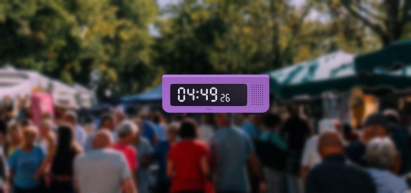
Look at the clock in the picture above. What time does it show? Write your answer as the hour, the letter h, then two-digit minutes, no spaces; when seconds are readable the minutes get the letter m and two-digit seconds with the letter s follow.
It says 4h49m26s
